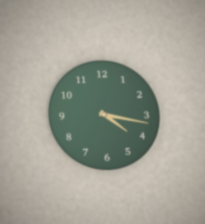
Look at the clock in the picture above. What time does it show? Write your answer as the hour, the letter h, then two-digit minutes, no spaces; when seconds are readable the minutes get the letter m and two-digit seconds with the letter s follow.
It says 4h17
